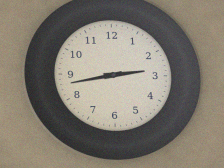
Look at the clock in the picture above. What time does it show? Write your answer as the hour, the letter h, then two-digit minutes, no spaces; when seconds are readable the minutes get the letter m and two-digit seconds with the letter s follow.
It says 2h43
